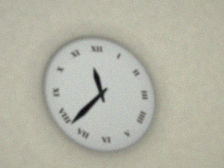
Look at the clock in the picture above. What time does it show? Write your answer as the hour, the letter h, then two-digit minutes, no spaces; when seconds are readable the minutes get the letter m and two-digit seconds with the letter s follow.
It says 11h38
